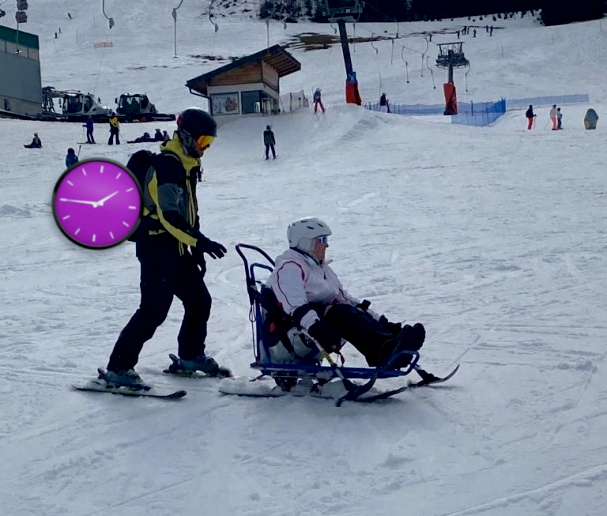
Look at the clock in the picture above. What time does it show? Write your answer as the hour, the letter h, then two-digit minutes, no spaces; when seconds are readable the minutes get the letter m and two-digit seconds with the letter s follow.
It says 1h45
